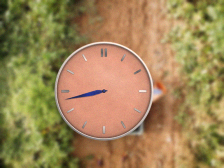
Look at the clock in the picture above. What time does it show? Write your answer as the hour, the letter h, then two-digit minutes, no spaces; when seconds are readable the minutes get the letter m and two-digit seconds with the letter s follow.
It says 8h43
